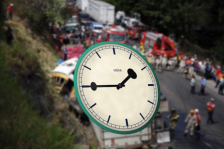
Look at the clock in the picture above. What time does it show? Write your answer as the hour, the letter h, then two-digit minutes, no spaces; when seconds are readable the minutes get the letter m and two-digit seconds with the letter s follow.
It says 1h45
